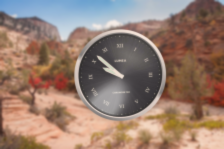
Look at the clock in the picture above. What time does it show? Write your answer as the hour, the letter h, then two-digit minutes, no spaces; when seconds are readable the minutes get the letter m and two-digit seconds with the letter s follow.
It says 9h52
